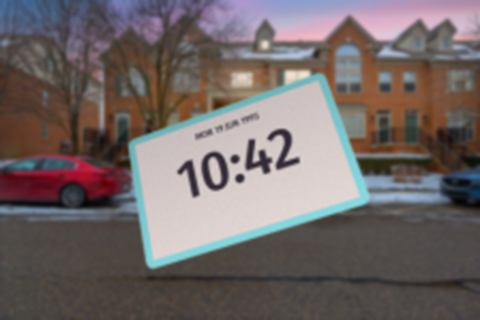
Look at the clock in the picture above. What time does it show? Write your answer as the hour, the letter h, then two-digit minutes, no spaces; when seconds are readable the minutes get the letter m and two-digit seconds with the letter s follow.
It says 10h42
